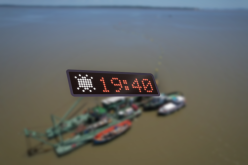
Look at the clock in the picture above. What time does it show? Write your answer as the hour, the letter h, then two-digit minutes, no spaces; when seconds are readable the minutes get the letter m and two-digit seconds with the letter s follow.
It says 19h40
